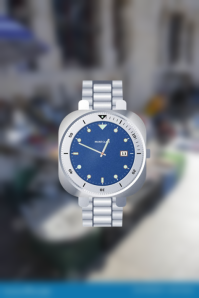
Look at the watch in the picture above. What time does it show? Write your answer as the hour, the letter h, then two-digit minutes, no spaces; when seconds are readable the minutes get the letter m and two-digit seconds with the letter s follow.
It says 12h49
